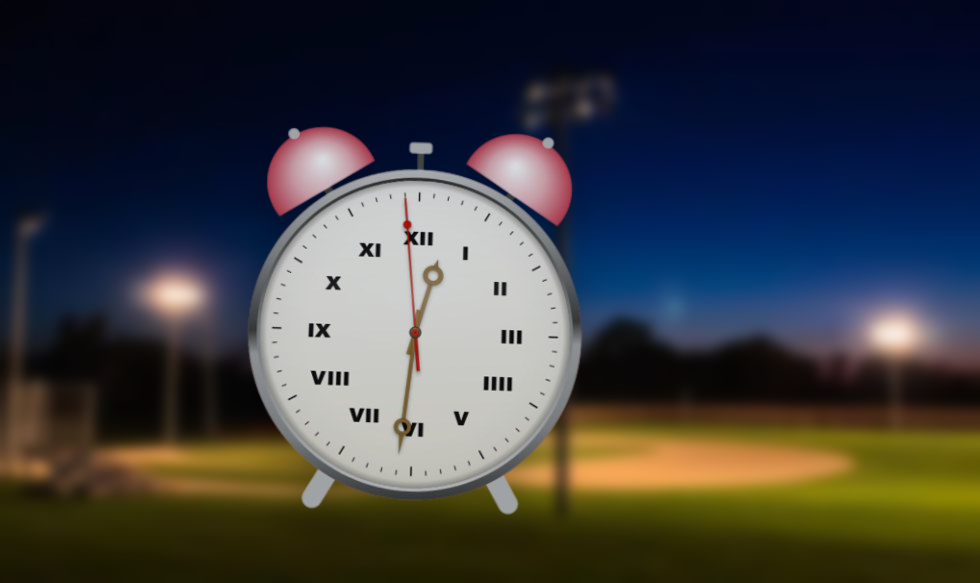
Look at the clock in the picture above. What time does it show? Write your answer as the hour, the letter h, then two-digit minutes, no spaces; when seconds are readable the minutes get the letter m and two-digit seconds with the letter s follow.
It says 12h30m59s
